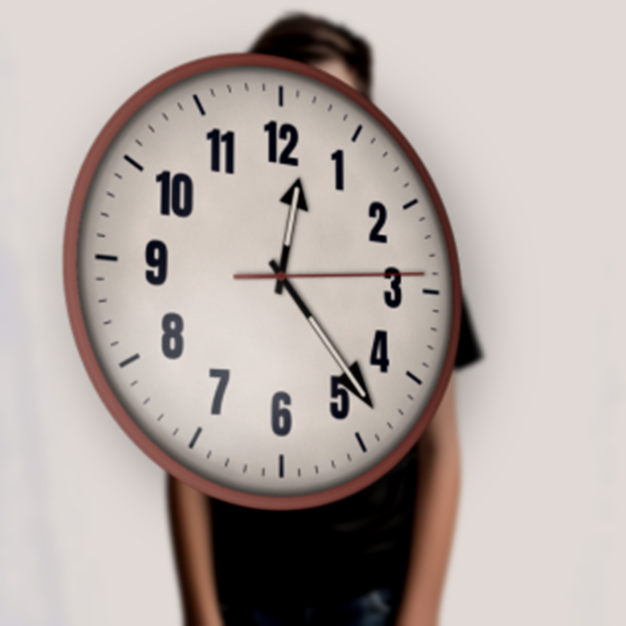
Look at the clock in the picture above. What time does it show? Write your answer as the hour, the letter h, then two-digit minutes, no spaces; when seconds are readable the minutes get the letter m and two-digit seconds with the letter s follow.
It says 12h23m14s
